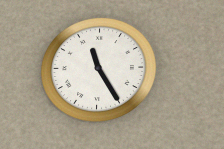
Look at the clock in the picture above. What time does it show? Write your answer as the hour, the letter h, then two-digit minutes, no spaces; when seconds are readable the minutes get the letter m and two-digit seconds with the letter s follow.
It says 11h25
